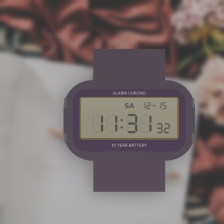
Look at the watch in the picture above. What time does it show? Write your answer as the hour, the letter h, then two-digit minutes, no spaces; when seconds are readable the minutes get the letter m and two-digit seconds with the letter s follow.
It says 11h31m32s
